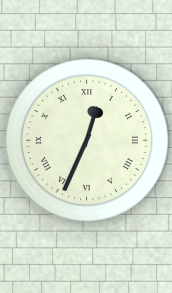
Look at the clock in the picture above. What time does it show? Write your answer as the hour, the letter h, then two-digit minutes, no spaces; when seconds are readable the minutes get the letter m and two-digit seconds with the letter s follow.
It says 12h34
